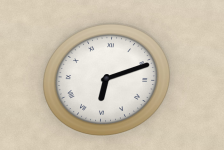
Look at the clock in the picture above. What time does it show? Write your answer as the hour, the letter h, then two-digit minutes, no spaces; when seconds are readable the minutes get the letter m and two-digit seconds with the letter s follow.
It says 6h11
